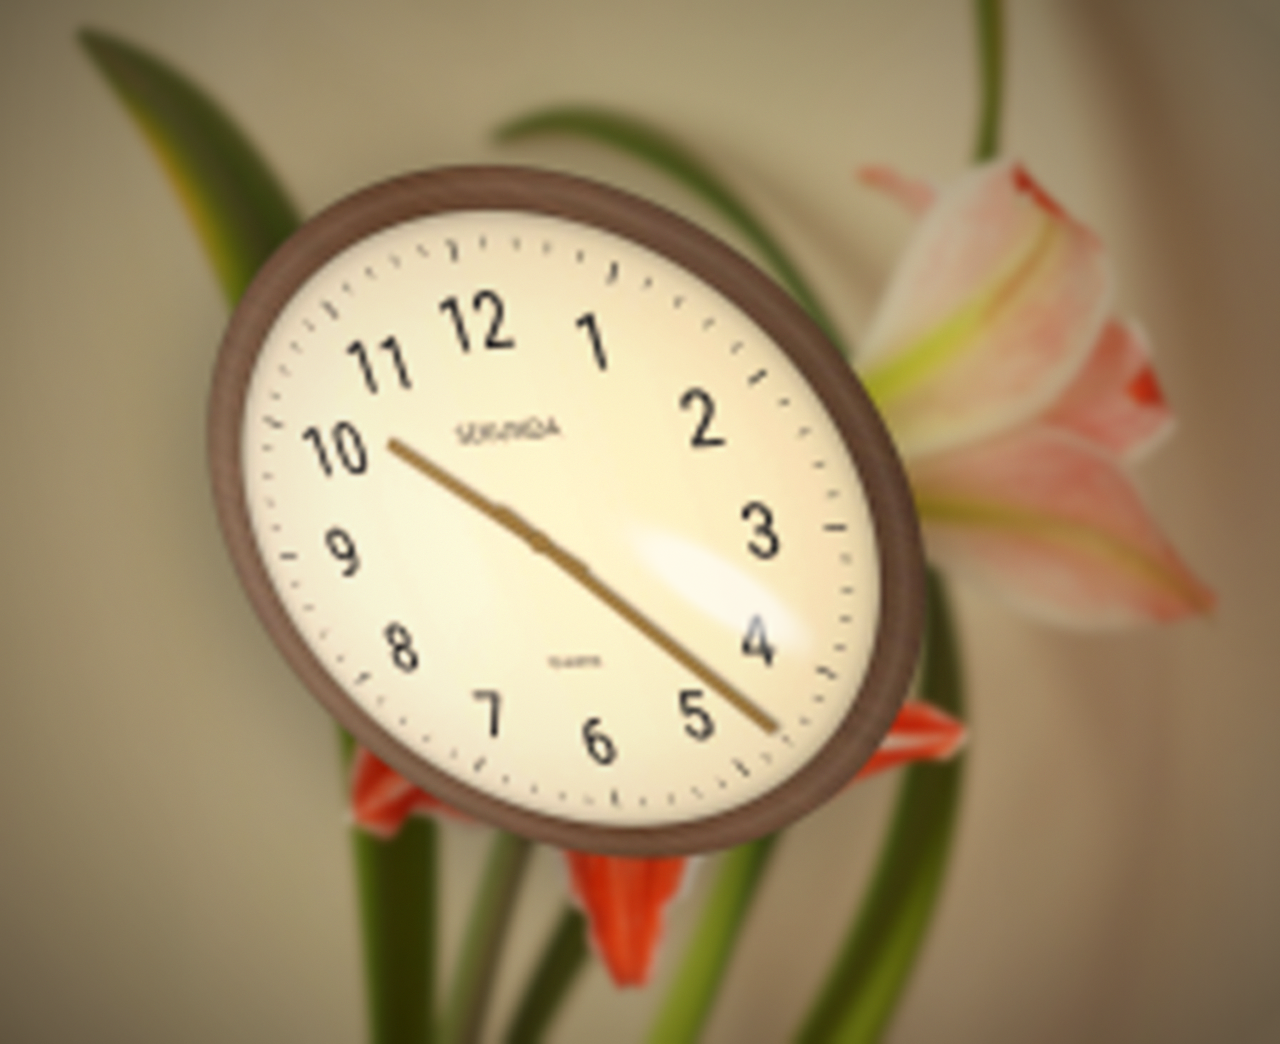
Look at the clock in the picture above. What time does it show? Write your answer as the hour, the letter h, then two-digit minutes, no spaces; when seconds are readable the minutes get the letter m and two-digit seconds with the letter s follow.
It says 10h23
